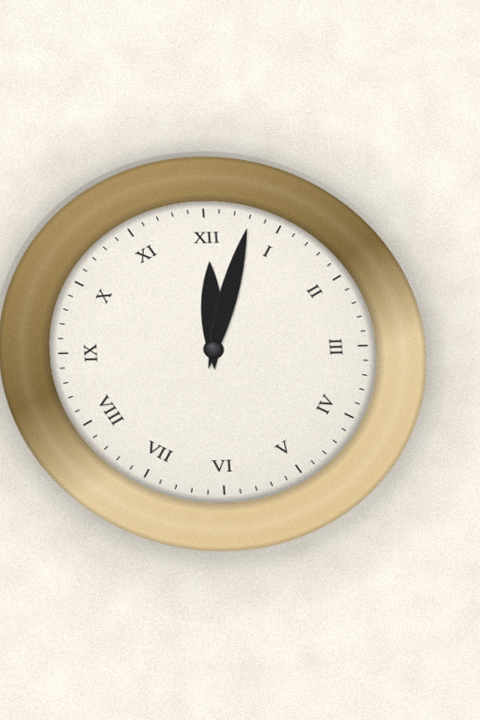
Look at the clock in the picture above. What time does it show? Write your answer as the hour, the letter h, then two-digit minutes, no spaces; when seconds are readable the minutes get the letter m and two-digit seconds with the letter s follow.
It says 12h03
